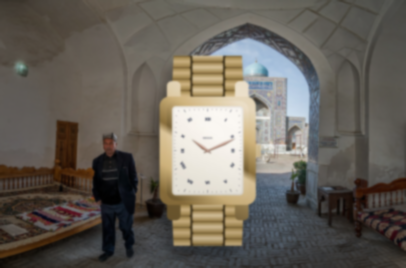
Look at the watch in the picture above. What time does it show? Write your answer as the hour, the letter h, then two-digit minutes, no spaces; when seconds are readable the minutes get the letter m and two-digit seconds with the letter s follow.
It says 10h11
